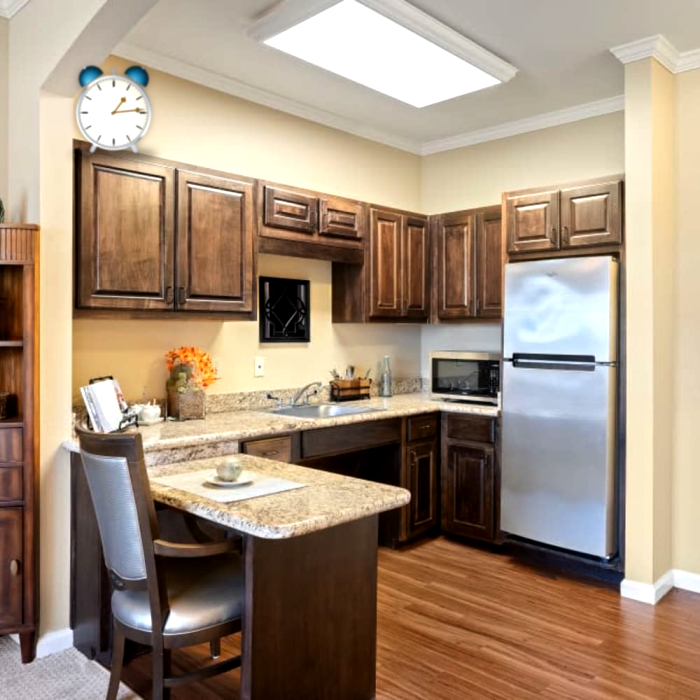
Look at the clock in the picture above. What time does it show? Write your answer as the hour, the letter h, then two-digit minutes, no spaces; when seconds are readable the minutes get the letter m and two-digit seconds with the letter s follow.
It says 1h14
